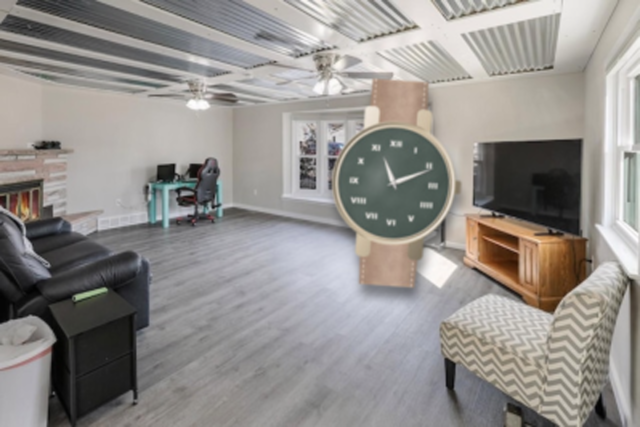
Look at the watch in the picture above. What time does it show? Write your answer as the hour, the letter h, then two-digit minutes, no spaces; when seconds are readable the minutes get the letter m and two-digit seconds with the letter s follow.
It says 11h11
